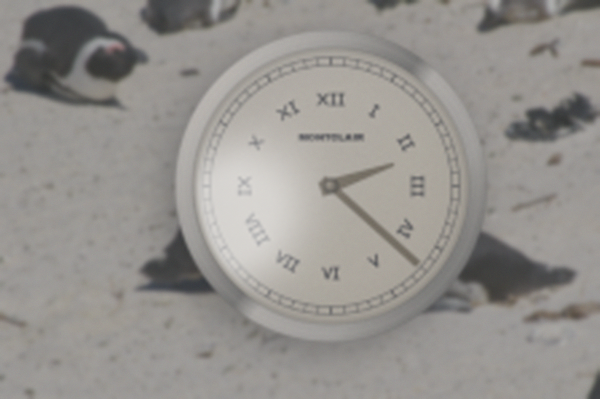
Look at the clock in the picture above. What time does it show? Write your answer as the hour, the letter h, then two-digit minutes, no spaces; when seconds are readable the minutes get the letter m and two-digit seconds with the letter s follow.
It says 2h22
